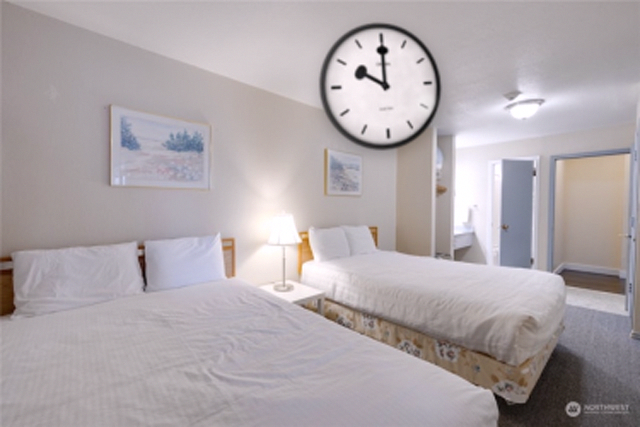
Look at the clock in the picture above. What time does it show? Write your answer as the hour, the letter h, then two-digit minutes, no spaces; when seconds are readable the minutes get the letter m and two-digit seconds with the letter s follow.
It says 10h00
